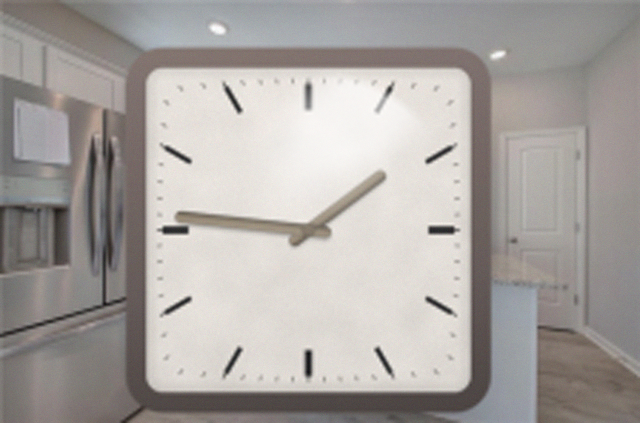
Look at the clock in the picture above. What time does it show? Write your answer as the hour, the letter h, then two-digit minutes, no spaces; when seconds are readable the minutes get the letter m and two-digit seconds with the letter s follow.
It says 1h46
